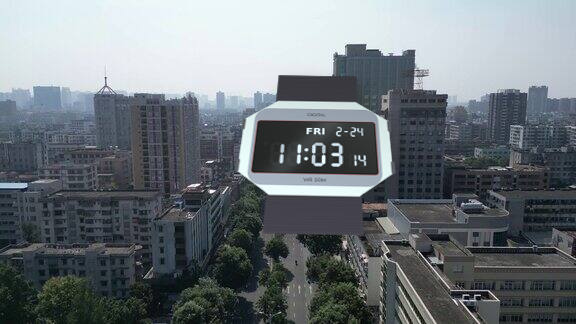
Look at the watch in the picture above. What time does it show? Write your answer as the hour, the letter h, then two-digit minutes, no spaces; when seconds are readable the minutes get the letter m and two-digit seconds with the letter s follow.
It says 11h03m14s
